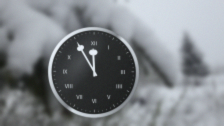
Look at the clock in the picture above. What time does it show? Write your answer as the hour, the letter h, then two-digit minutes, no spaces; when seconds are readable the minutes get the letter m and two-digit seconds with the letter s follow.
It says 11h55
